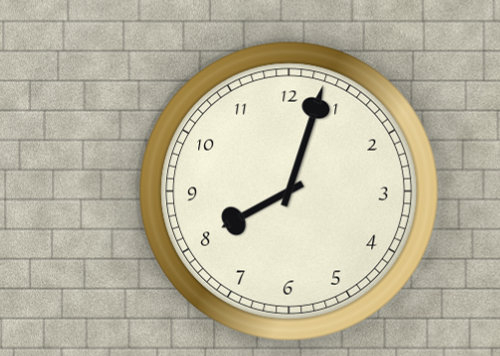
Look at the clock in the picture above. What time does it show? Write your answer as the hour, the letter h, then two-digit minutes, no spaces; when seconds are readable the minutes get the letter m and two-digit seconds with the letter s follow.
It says 8h03
